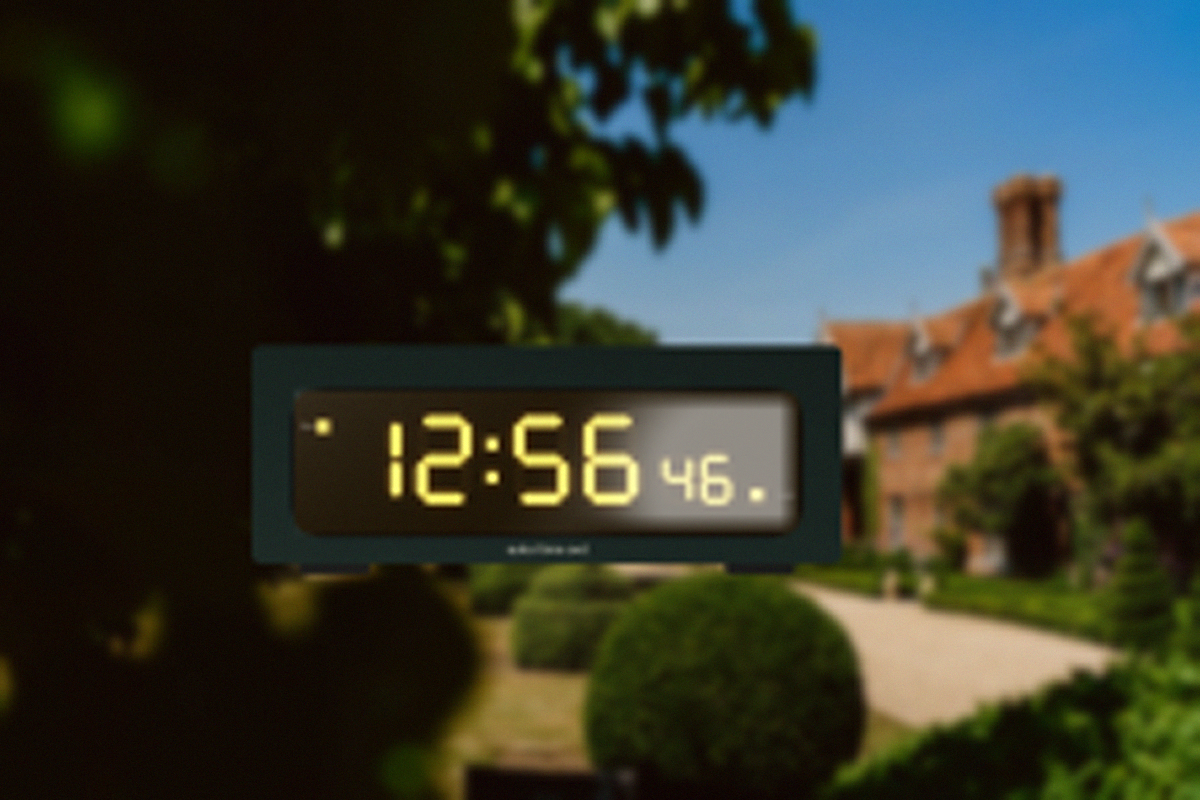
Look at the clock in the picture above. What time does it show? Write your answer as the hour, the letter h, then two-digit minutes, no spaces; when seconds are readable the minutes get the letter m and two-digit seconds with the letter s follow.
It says 12h56m46s
